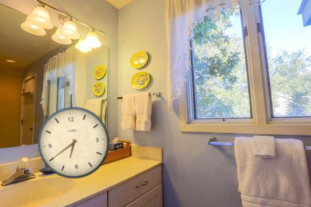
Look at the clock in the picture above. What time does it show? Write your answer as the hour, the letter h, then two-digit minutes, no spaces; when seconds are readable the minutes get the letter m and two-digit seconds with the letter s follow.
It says 6h40
